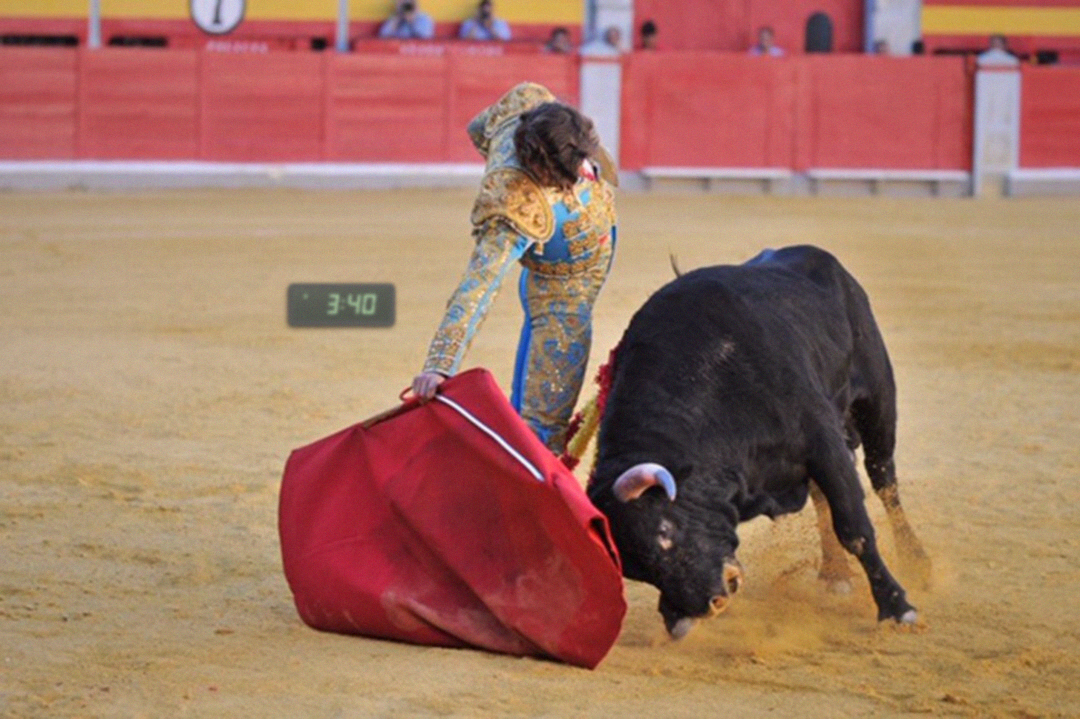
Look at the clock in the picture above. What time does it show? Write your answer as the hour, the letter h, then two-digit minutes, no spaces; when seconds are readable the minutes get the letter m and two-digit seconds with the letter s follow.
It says 3h40
